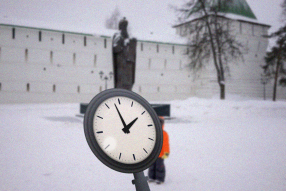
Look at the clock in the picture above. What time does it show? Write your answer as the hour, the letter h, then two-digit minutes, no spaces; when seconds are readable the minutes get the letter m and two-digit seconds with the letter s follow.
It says 1h58
